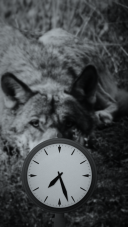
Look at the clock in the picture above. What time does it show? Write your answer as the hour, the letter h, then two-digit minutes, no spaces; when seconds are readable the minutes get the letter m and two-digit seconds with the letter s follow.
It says 7h27
